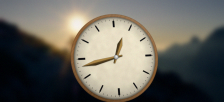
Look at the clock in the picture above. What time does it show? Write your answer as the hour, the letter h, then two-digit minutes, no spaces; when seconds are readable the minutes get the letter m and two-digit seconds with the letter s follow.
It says 12h43
